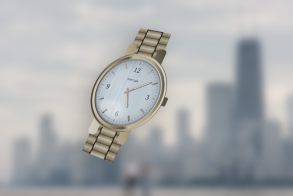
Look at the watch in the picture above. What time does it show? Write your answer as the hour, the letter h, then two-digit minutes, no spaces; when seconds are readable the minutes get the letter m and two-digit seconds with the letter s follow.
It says 5h09
